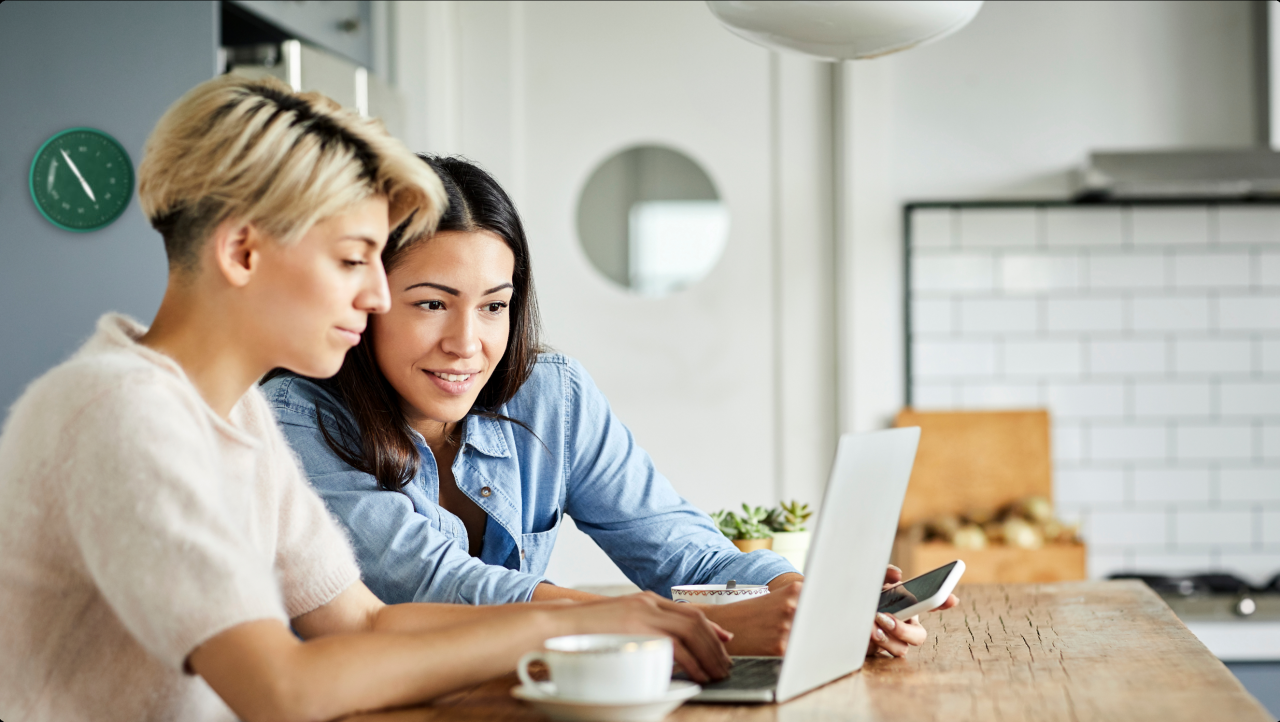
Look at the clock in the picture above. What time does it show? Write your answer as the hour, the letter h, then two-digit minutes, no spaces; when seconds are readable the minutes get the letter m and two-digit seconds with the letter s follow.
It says 4h54
